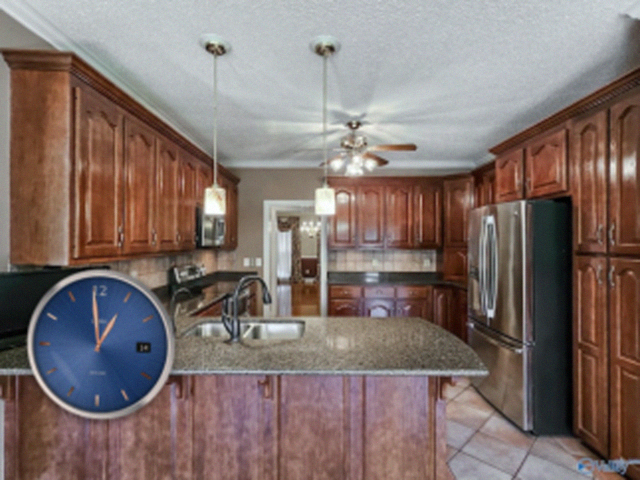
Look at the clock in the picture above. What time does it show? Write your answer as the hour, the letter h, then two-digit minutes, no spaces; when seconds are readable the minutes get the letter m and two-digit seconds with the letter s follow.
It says 12h59
